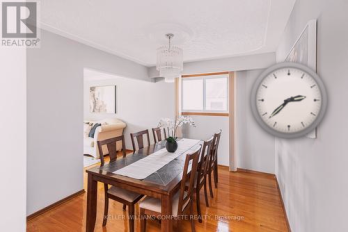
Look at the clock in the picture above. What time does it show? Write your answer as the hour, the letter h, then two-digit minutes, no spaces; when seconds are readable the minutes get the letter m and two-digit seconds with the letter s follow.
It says 2h38
